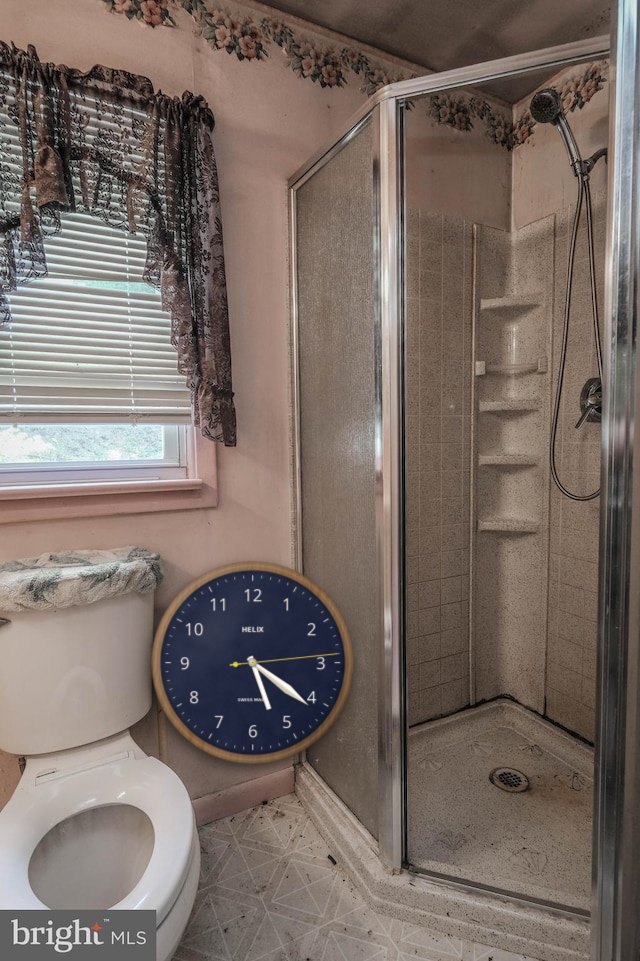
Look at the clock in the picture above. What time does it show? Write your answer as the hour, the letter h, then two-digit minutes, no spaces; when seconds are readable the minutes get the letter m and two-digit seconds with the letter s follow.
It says 5h21m14s
